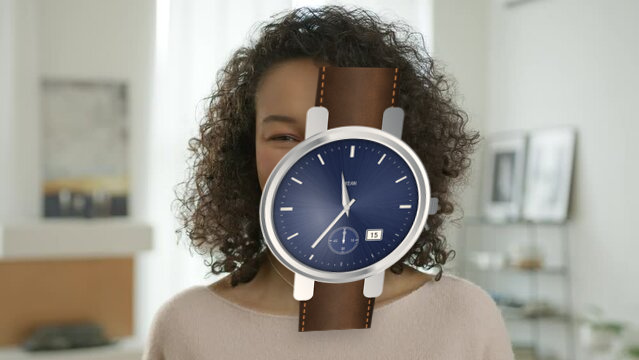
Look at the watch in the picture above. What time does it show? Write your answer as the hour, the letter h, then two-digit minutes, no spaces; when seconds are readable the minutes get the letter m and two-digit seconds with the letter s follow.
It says 11h36
